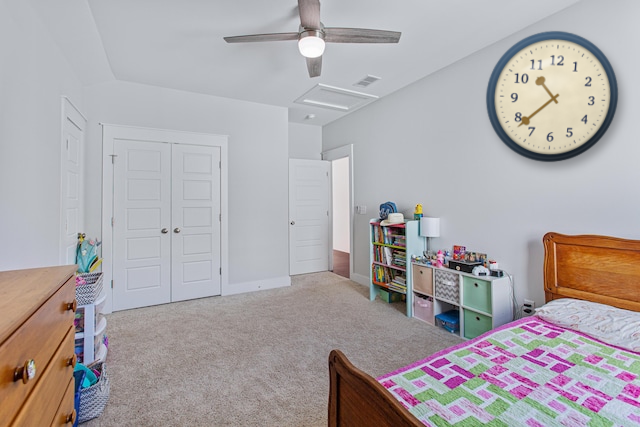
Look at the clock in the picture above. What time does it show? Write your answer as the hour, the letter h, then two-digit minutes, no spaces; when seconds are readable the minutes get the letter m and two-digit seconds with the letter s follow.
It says 10h38
